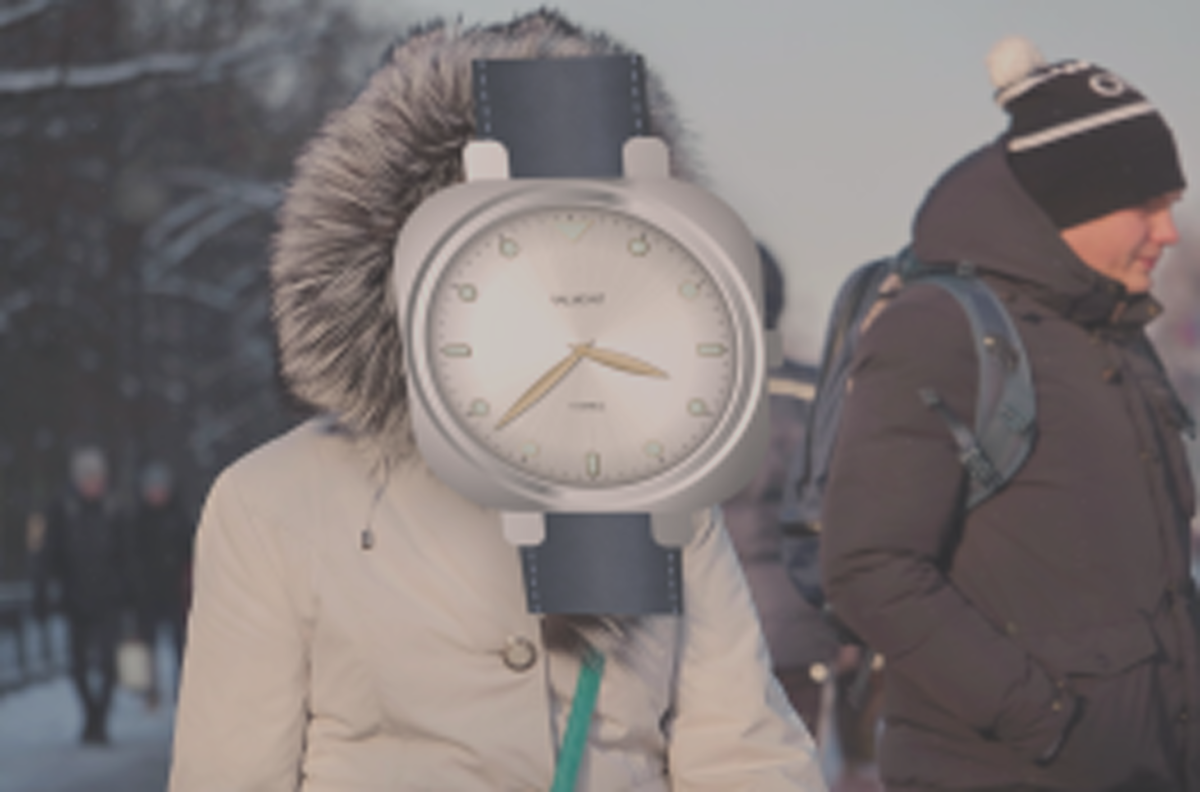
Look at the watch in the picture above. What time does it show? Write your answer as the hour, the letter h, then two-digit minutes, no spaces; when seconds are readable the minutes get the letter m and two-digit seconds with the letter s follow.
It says 3h38
